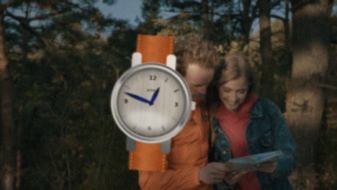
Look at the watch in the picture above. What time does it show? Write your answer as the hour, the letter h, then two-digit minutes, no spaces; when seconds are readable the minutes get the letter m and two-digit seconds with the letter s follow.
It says 12h48
